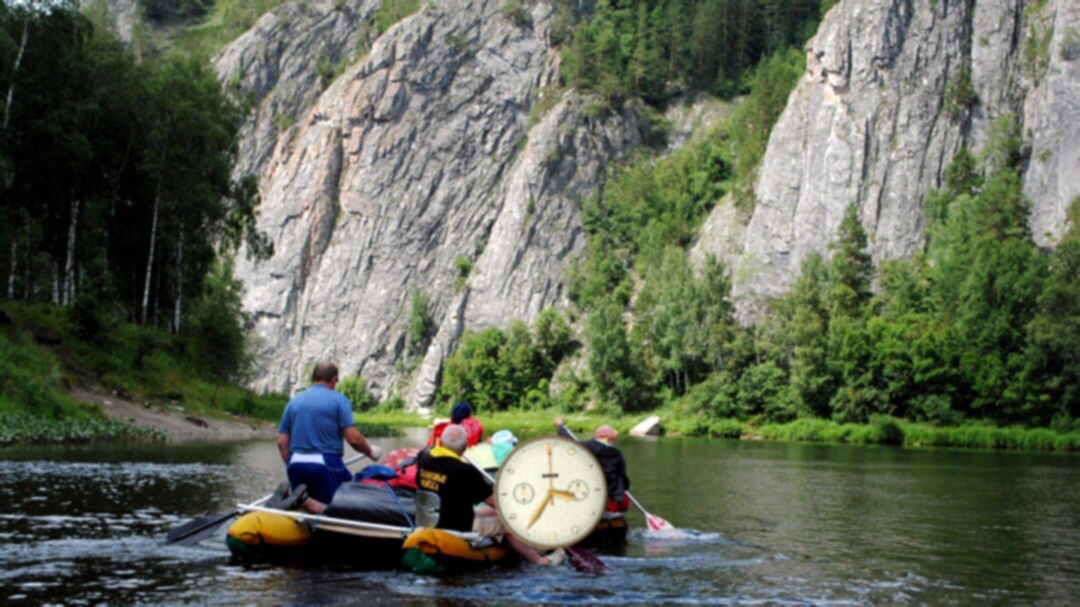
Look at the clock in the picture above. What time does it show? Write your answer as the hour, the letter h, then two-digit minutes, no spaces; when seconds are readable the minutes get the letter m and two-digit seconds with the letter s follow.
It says 3h36
